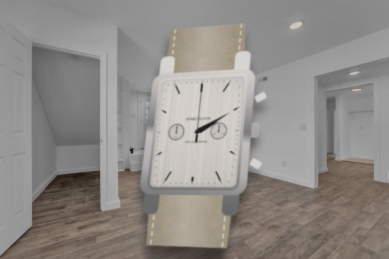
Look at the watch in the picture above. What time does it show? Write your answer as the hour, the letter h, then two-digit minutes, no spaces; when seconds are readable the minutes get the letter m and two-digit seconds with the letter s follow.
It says 2h10
